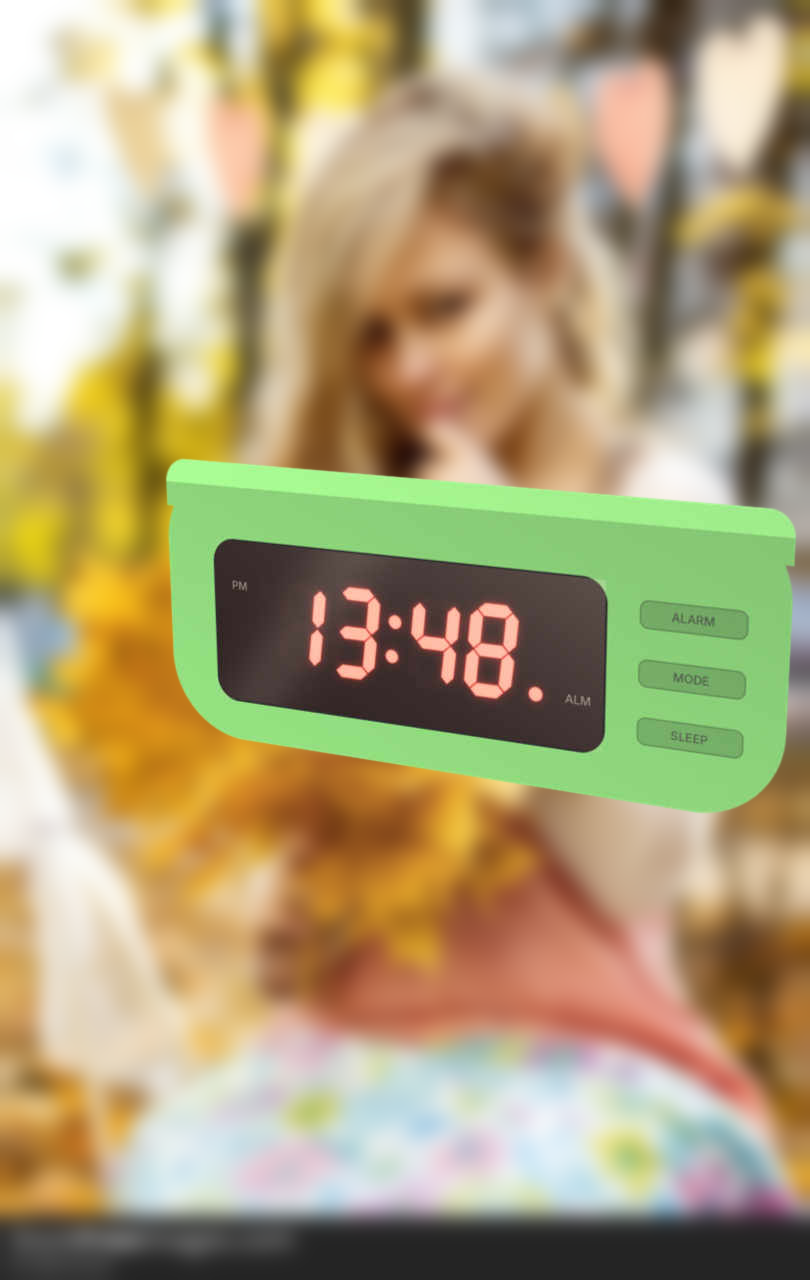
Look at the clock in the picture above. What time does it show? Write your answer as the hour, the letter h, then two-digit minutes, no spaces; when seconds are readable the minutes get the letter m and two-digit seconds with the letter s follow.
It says 13h48
